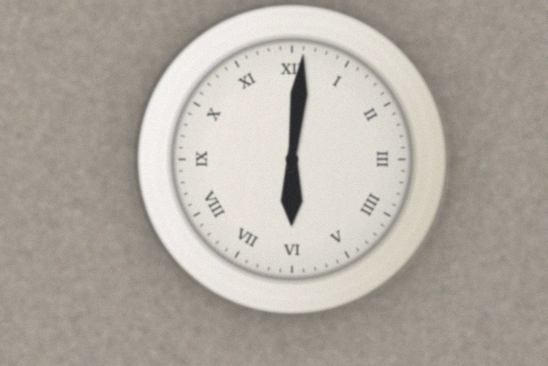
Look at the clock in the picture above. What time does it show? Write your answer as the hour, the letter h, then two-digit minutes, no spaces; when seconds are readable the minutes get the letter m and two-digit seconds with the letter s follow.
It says 6h01
